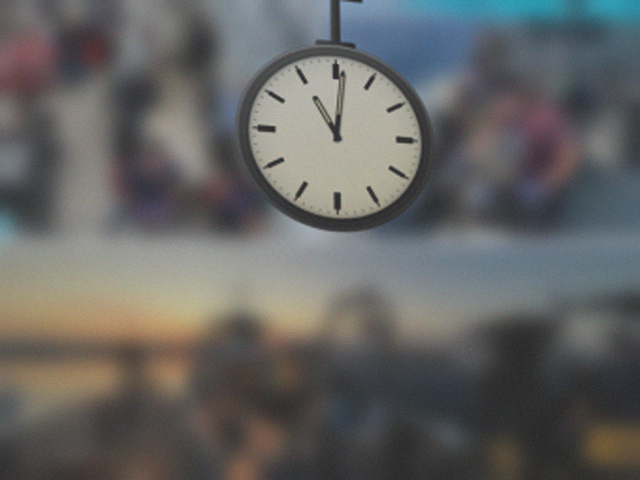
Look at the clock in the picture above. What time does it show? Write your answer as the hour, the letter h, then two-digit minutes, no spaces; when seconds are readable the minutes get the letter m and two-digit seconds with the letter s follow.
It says 11h01
